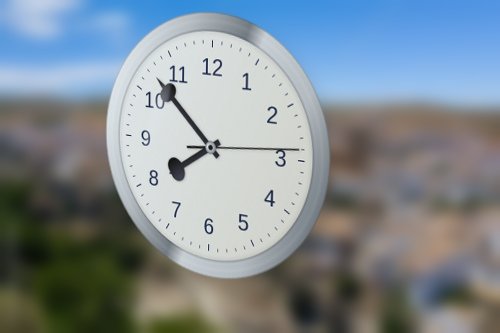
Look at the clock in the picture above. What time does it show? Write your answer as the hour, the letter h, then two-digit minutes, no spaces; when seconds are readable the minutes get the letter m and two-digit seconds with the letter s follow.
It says 7h52m14s
